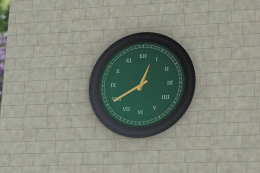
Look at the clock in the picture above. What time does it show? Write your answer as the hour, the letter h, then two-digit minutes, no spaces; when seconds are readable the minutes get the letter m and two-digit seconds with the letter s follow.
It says 12h40
